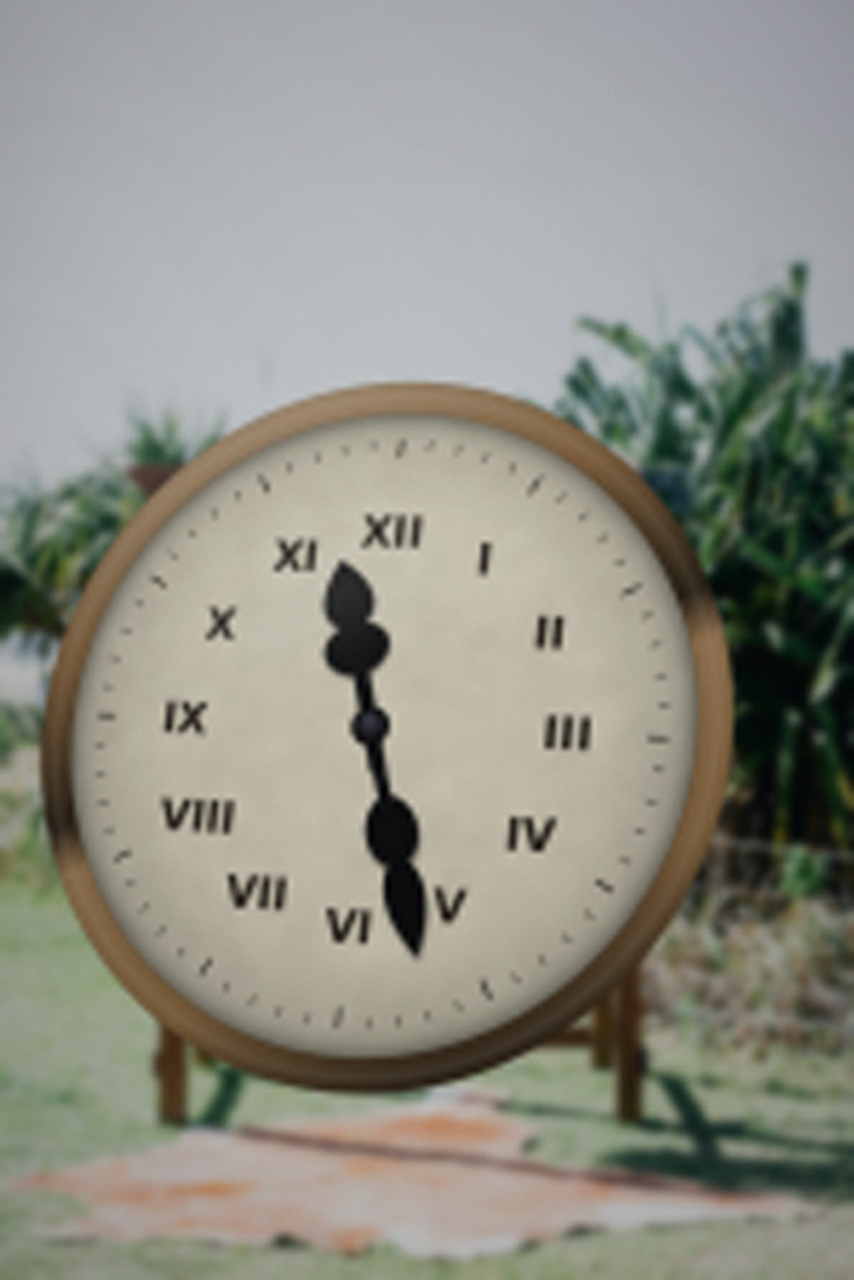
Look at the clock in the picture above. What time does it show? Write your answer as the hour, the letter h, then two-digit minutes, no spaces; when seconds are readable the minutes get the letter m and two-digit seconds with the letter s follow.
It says 11h27
